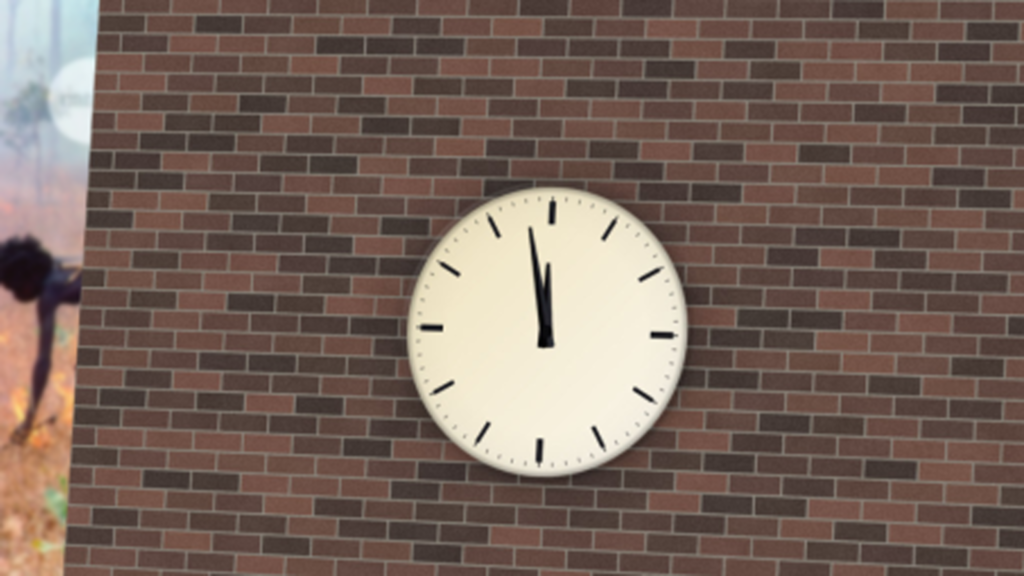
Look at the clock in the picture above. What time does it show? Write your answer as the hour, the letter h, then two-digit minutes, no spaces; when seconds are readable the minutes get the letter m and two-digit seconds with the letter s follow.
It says 11h58
